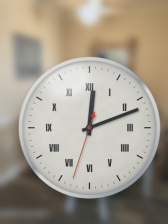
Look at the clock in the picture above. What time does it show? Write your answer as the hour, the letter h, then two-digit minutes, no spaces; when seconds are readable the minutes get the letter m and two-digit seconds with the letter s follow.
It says 12h11m33s
